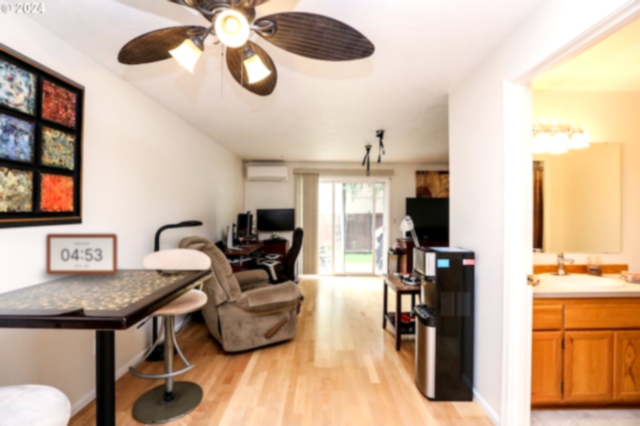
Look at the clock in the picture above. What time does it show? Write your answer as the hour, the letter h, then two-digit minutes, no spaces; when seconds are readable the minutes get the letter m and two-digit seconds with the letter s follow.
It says 4h53
